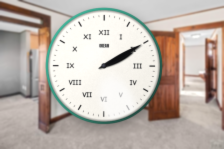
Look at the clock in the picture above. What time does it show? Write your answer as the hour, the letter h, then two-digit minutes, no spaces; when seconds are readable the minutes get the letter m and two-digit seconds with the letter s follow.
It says 2h10
